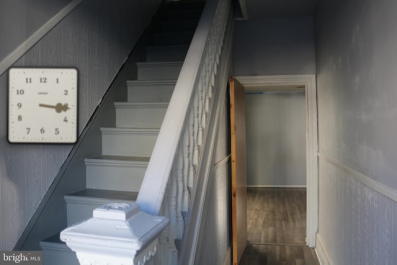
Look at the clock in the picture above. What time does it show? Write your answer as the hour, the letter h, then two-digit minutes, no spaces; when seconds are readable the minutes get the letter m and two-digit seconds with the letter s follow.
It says 3h16
